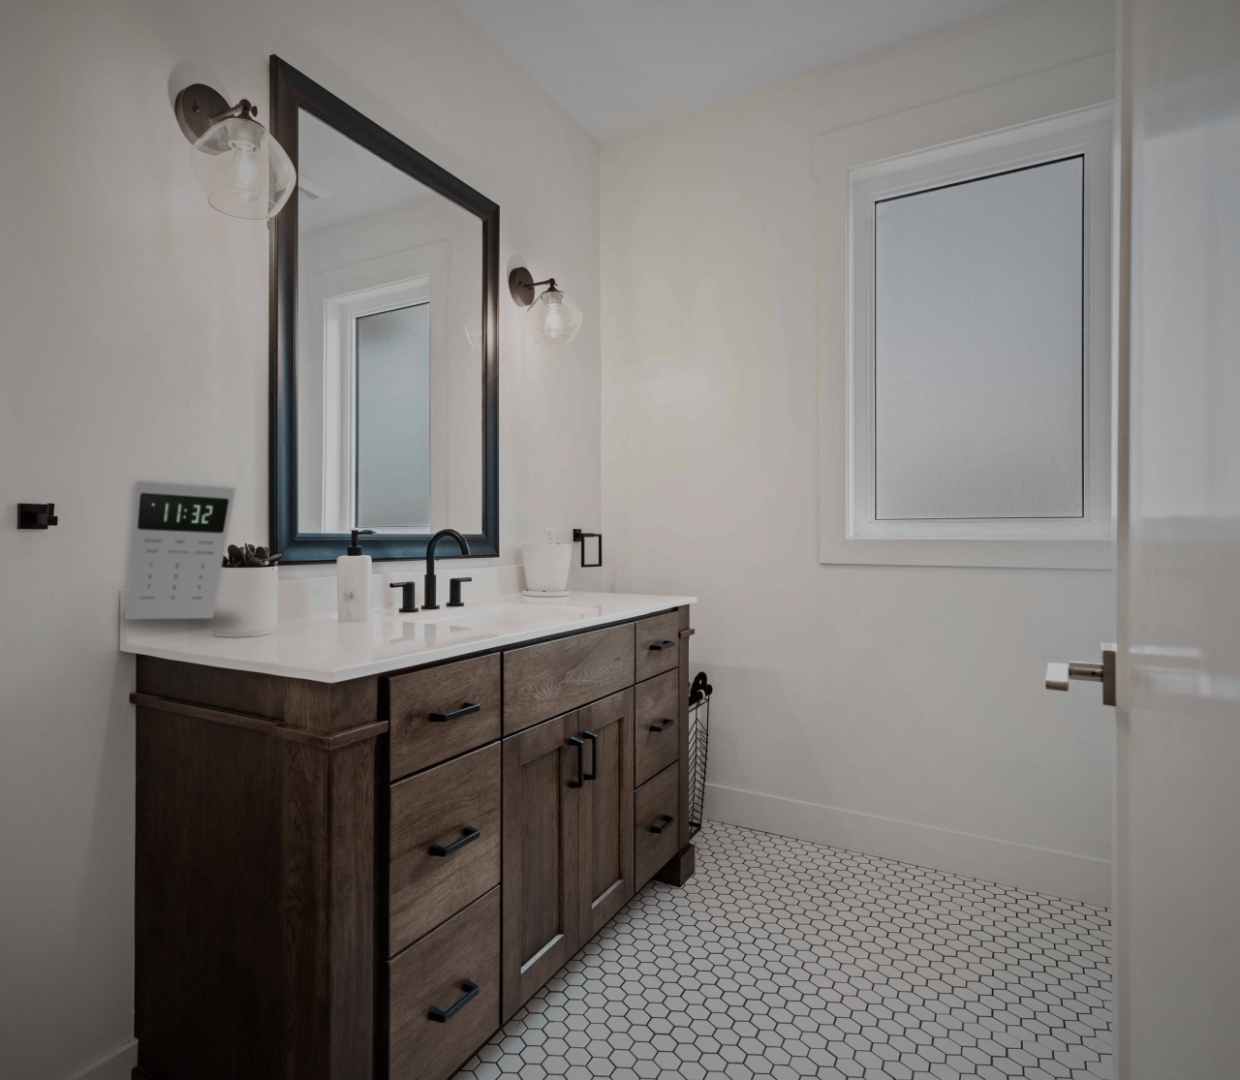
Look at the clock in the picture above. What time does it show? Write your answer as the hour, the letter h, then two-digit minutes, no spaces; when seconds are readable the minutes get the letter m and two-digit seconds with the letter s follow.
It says 11h32
